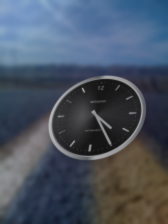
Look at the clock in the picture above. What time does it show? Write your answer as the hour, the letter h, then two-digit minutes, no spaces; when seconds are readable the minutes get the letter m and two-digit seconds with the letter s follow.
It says 4h25
